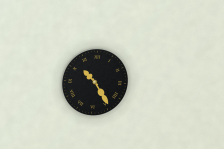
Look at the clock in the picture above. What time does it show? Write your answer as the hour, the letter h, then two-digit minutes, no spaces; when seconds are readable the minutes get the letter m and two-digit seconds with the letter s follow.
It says 10h24
